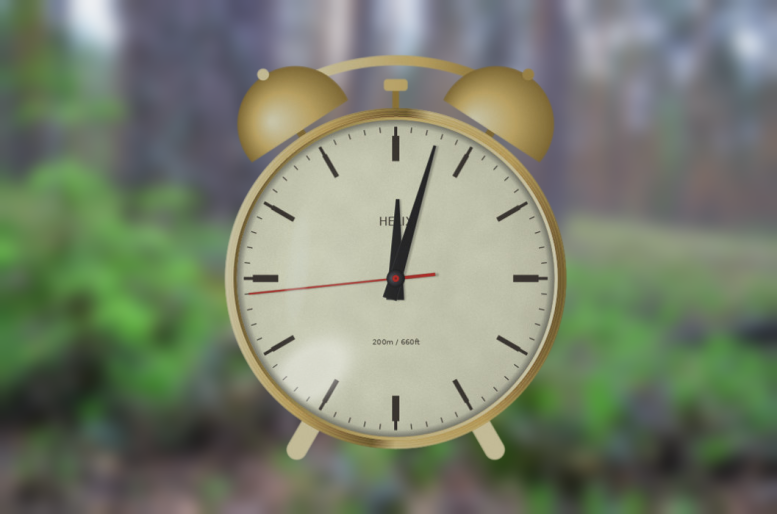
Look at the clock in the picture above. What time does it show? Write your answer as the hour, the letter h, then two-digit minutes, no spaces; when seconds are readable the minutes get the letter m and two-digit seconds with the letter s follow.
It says 12h02m44s
